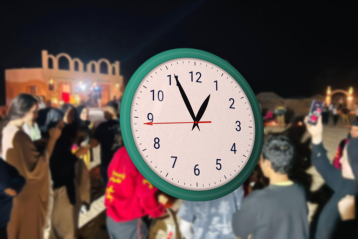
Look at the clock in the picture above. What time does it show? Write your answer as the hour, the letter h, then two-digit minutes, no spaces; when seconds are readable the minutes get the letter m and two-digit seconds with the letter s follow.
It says 12h55m44s
